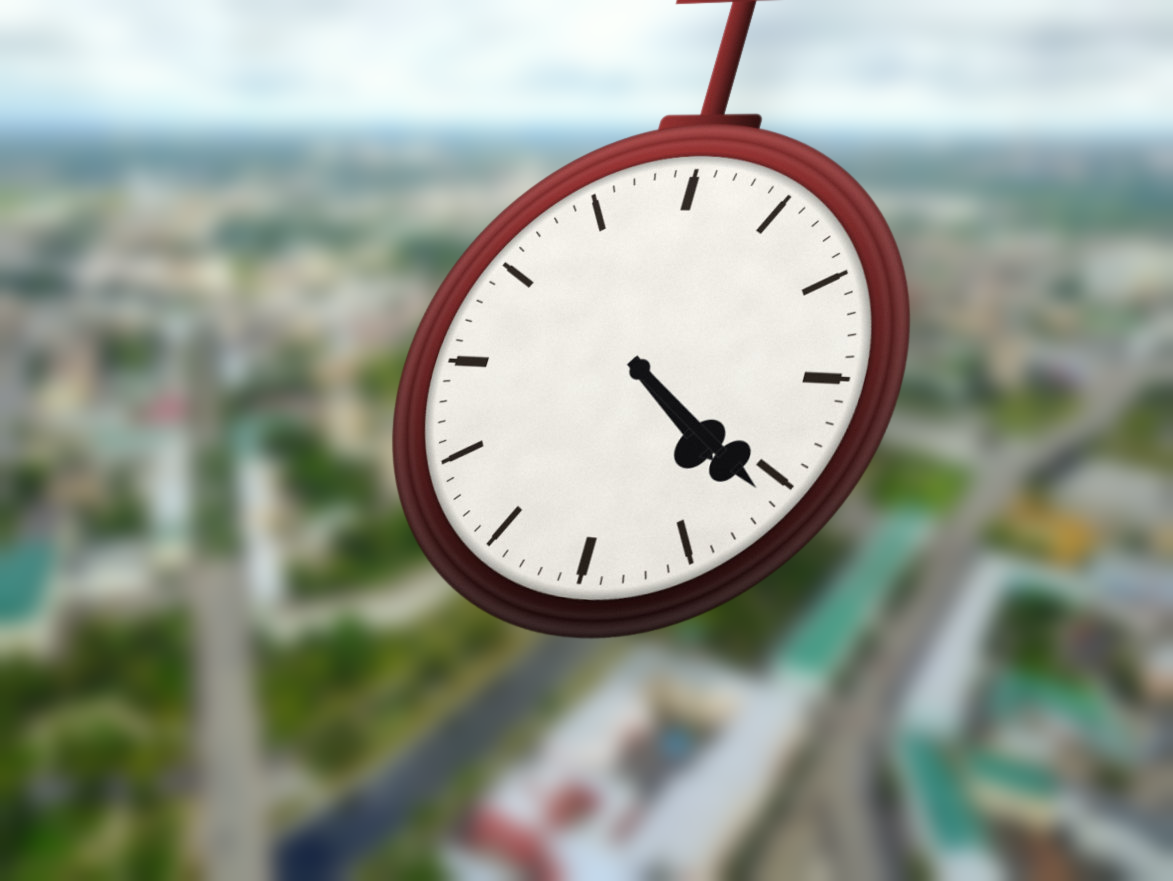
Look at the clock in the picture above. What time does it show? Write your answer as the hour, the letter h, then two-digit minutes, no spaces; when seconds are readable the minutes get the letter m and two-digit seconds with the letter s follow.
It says 4h21
